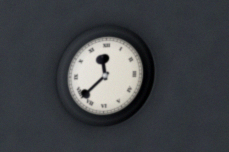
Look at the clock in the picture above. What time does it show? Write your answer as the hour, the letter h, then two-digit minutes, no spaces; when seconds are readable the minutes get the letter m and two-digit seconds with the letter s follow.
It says 11h38
